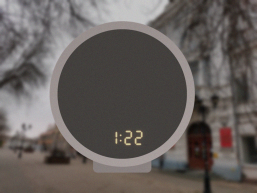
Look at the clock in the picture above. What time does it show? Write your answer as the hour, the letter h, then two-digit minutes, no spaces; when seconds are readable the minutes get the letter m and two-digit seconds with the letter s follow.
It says 1h22
